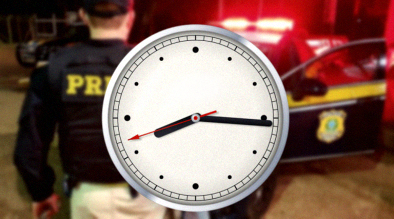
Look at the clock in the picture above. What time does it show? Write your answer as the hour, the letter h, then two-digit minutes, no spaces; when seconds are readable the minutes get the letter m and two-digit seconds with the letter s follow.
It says 8h15m42s
